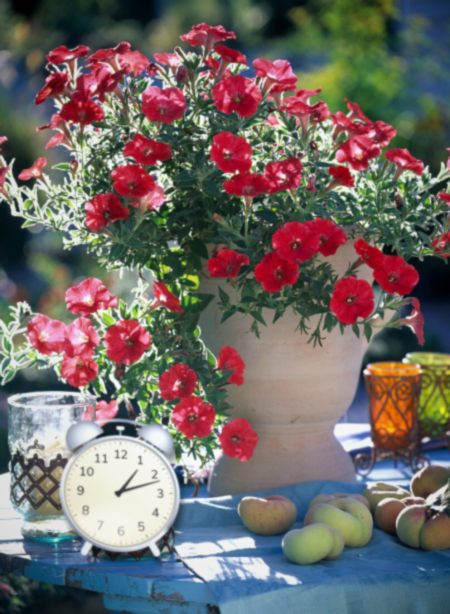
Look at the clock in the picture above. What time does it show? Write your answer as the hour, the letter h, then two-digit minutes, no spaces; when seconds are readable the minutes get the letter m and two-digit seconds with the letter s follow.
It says 1h12
